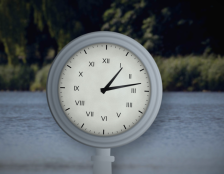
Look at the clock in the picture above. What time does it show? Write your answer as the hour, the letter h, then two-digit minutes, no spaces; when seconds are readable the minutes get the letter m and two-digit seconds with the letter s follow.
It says 1h13
